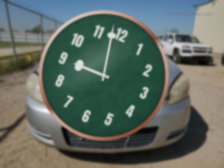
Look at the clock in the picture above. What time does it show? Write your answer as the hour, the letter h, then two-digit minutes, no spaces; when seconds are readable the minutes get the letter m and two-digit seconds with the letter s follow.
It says 8h58
